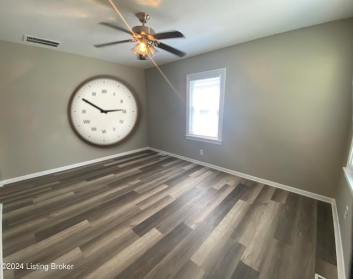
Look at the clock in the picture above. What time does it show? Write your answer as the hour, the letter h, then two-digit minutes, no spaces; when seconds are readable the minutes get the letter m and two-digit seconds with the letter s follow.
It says 2h50
